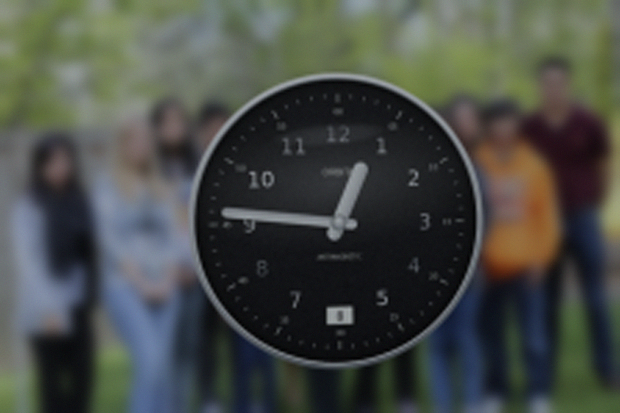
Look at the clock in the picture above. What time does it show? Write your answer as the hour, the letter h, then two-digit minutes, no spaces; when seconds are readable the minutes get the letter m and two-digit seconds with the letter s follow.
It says 12h46
